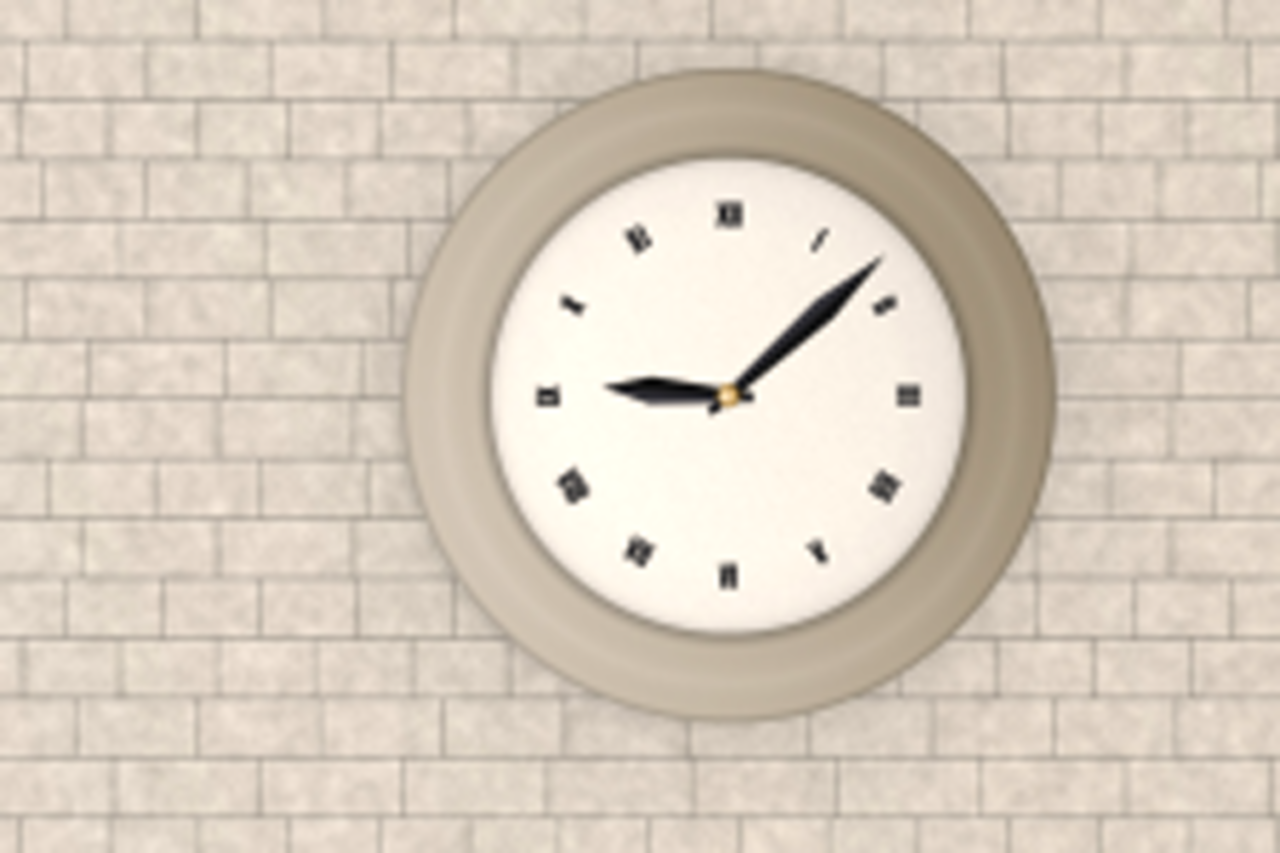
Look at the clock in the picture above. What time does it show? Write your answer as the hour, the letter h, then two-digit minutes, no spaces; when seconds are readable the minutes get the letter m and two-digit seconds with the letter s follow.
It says 9h08
